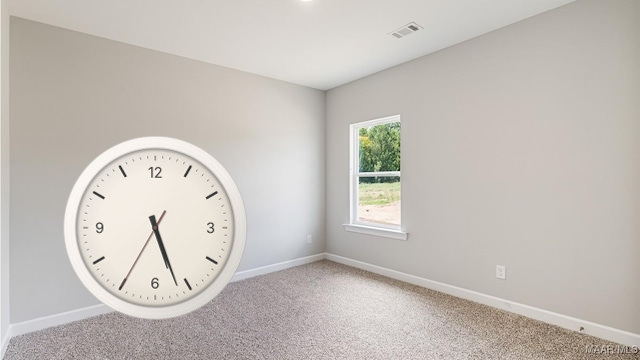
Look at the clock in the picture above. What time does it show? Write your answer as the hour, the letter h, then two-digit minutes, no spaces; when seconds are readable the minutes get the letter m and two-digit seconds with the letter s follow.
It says 5h26m35s
